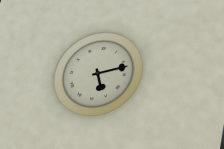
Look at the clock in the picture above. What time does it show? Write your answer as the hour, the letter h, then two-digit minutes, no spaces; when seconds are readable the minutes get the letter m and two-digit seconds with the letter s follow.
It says 5h12
